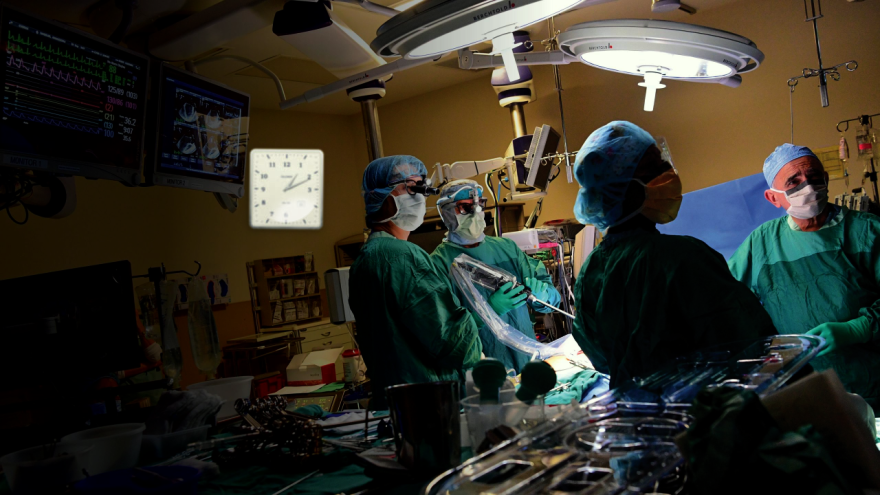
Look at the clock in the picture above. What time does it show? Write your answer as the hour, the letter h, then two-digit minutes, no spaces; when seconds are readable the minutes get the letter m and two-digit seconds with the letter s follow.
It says 1h11
